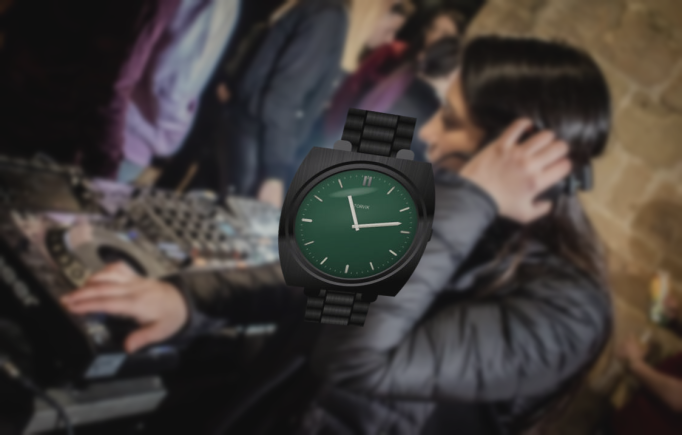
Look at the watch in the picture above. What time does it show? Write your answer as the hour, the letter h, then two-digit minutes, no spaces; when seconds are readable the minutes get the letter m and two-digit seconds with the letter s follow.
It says 11h13
